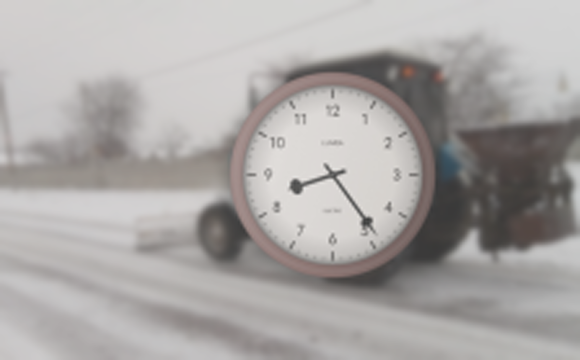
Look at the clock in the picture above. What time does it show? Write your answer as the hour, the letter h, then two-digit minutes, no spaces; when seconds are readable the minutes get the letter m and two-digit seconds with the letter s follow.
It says 8h24
